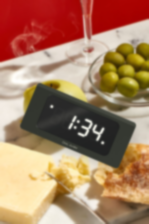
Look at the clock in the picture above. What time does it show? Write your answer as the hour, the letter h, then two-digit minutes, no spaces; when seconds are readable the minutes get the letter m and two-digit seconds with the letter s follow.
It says 1h34
